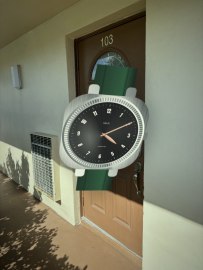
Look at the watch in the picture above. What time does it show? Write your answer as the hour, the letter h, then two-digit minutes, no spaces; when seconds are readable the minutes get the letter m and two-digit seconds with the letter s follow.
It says 4h10
